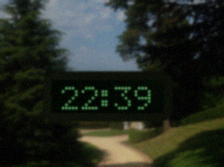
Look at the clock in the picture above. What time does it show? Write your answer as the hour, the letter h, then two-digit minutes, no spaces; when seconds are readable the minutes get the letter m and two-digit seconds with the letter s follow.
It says 22h39
